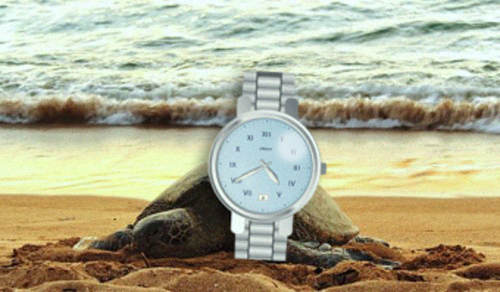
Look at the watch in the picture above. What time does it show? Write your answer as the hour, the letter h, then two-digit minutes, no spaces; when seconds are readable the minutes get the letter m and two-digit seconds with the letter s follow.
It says 4h40
